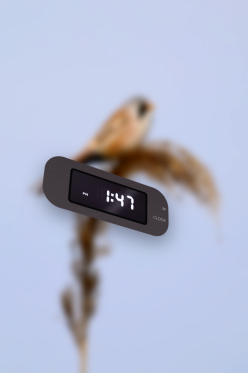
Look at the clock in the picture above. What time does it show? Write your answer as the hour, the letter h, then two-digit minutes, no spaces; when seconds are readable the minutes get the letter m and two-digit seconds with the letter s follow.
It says 1h47
